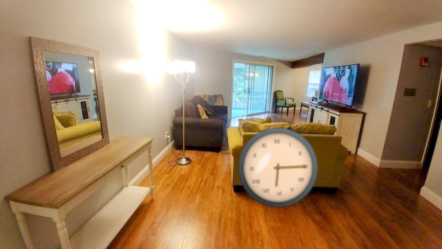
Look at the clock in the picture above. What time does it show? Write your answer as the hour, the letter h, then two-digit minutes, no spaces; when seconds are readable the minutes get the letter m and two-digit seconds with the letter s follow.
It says 6h15
